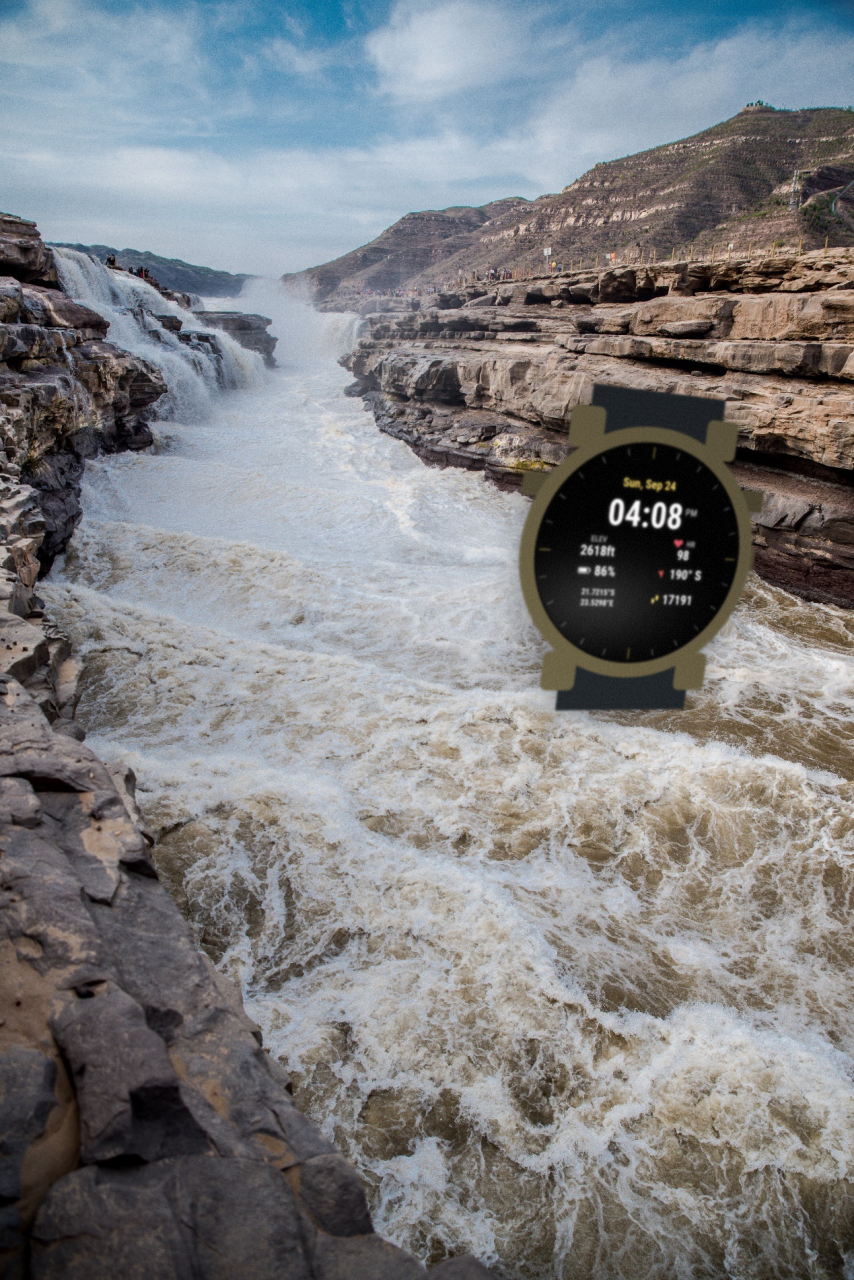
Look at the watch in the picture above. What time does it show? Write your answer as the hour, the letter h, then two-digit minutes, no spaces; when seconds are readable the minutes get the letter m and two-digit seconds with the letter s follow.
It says 4h08
